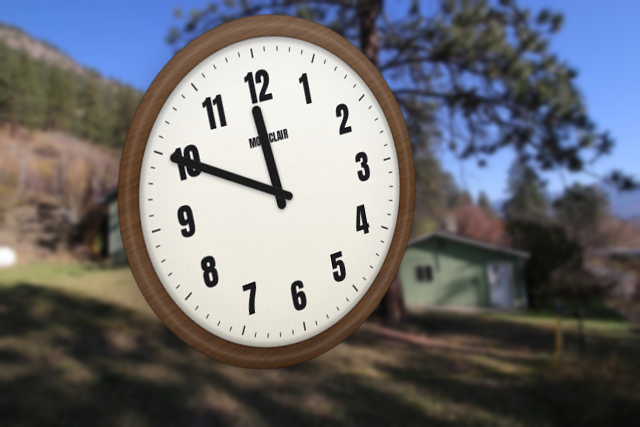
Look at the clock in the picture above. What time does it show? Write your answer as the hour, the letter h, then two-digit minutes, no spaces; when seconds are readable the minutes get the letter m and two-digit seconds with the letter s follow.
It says 11h50
